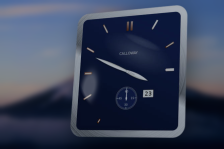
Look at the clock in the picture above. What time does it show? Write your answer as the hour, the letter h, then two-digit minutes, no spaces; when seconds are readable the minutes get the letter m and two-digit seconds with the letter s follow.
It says 3h49
